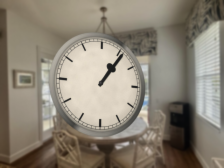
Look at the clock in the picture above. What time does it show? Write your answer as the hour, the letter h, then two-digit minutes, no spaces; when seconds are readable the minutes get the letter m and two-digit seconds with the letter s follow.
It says 1h06
